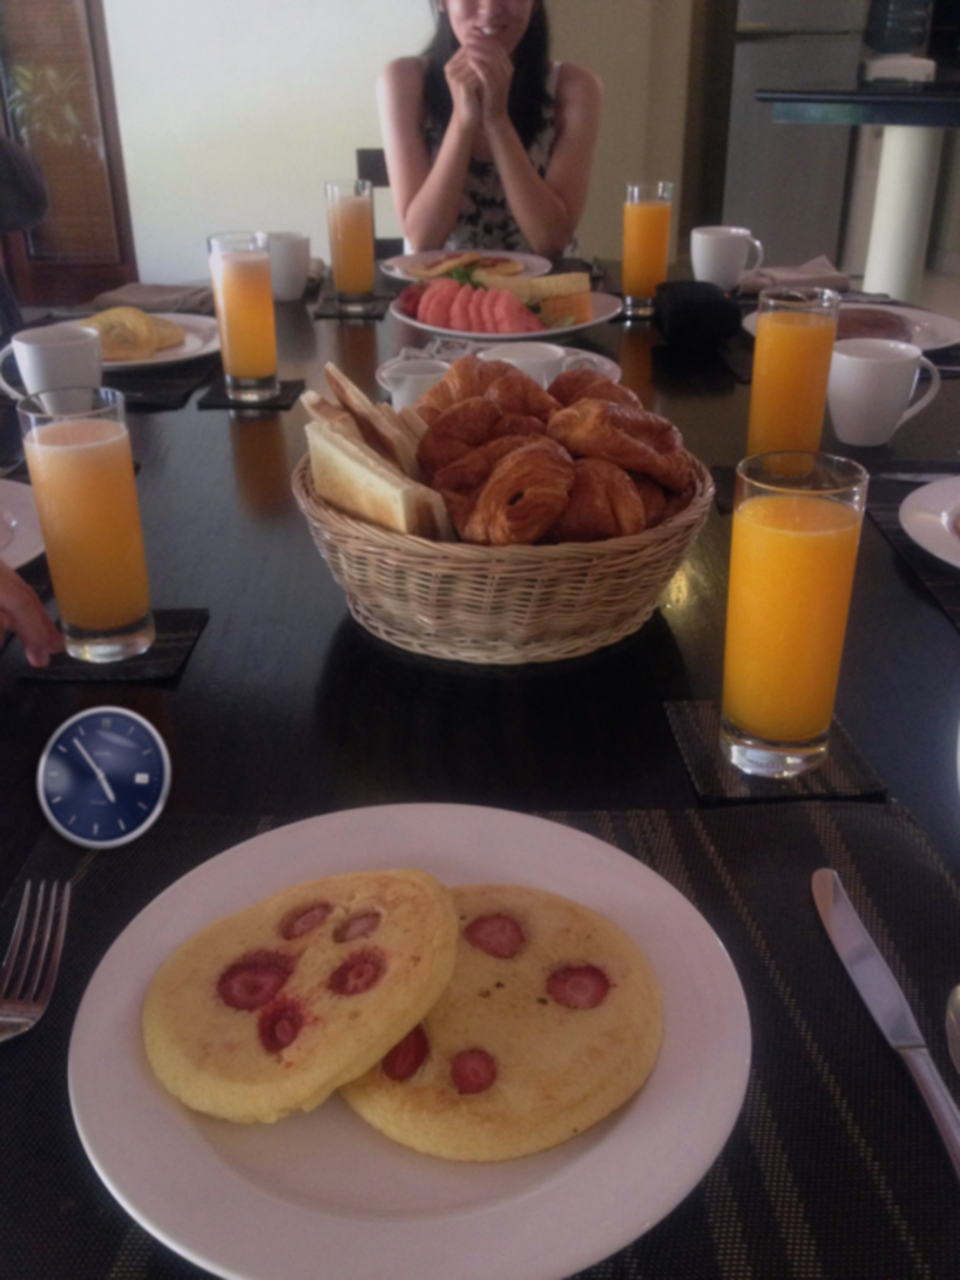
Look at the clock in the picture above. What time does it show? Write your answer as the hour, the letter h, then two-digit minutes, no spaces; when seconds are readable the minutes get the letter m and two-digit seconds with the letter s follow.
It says 4h53
